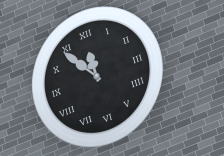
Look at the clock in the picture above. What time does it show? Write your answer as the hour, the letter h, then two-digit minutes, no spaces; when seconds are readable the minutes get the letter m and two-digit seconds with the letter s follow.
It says 11h54
